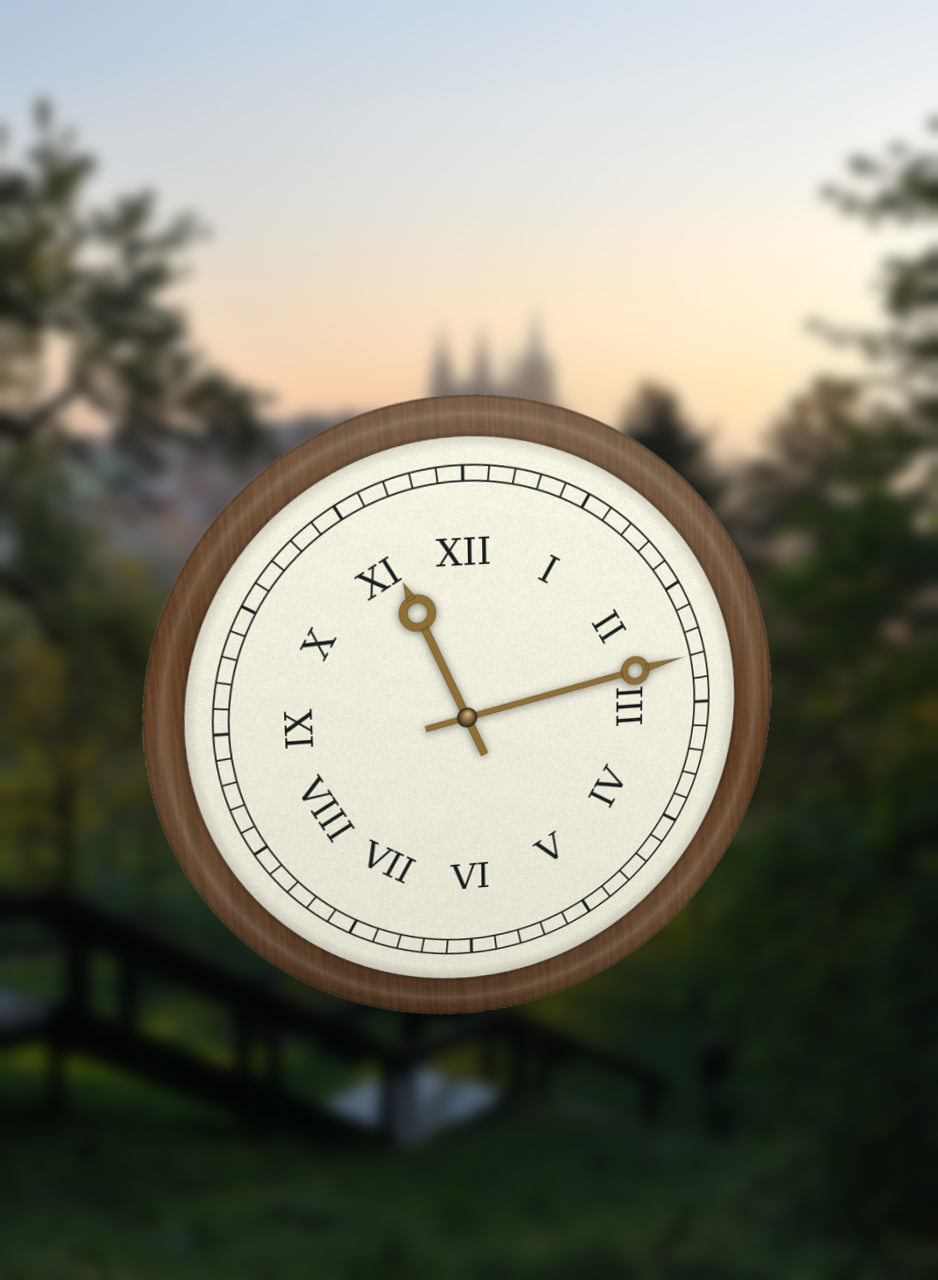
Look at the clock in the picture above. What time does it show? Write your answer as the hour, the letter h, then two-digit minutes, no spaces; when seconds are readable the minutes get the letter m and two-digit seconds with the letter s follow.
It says 11h13
